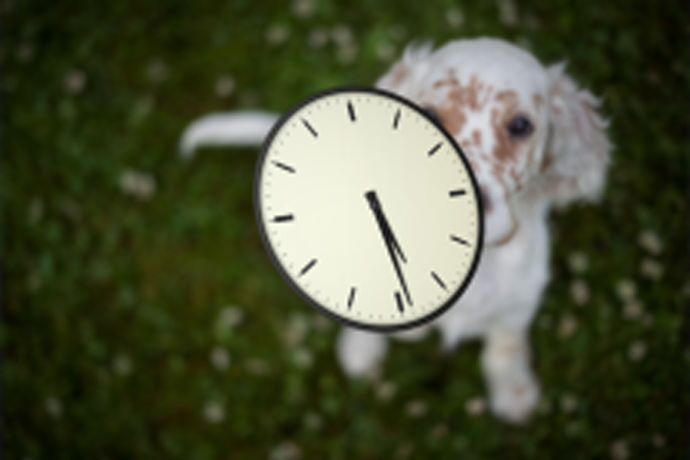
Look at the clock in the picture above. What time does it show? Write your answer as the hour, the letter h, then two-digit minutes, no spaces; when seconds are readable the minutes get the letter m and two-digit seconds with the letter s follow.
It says 5h29
